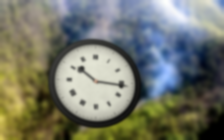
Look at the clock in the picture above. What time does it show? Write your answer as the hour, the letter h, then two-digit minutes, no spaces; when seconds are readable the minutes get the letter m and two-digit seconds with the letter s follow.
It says 10h16
